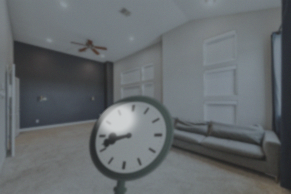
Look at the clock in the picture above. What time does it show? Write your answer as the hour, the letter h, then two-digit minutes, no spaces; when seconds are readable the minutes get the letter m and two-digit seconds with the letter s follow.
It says 8h42
